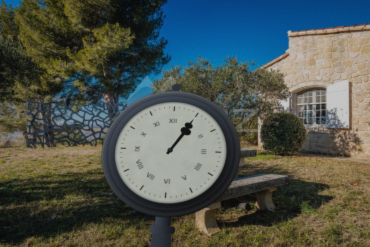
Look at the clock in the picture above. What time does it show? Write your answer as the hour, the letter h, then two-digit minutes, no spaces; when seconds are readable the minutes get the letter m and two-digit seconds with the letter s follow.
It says 1h05
